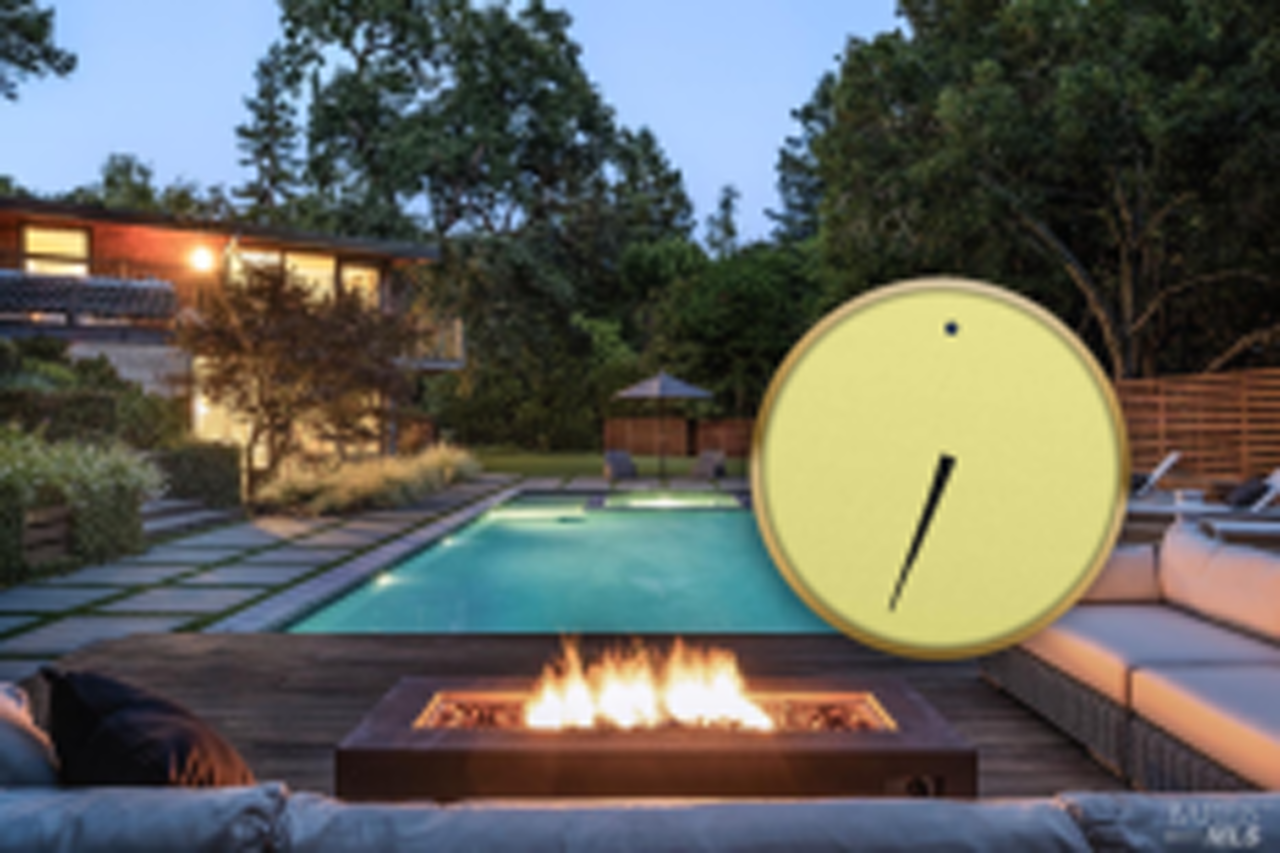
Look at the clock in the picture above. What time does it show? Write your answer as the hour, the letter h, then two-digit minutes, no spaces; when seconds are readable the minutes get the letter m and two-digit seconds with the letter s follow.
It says 6h33
